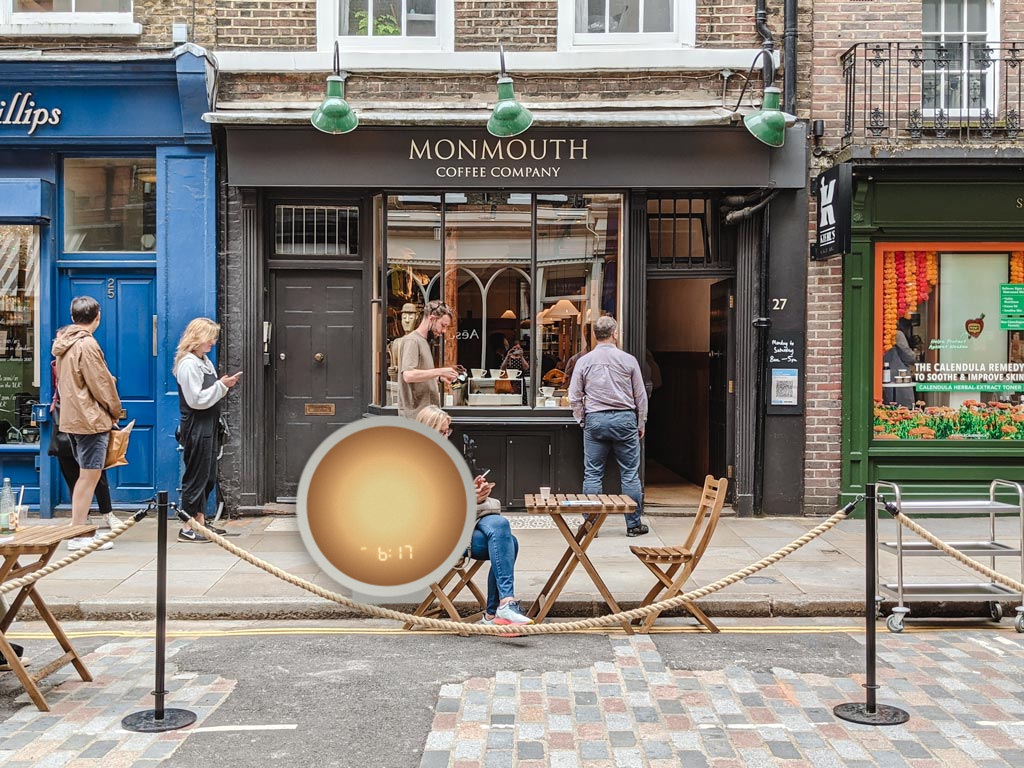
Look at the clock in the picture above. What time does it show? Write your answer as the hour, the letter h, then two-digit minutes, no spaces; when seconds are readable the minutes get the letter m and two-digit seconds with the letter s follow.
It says 6h17
